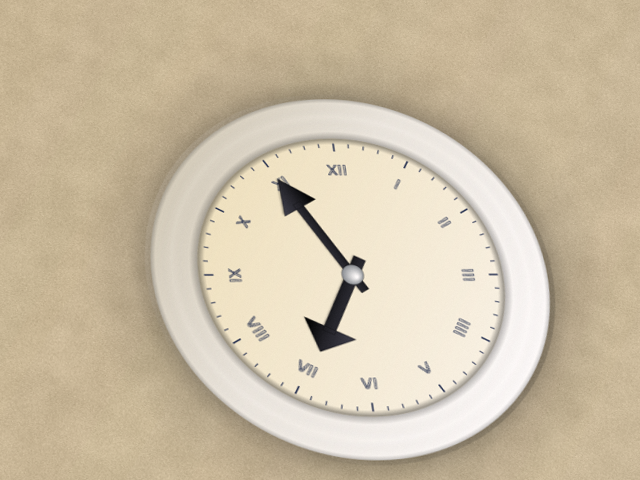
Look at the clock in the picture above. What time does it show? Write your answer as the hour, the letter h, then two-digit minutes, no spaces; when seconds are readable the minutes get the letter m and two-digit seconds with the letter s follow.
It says 6h55
